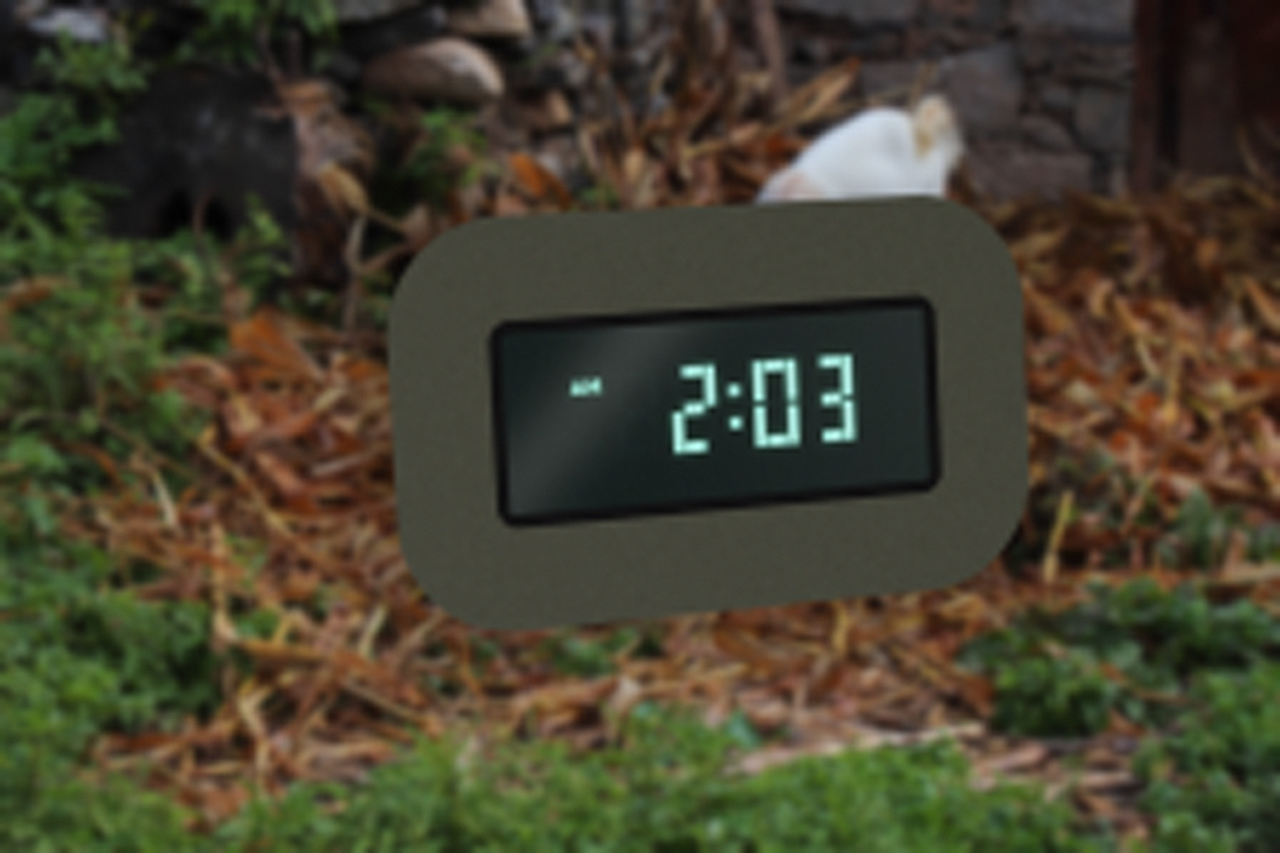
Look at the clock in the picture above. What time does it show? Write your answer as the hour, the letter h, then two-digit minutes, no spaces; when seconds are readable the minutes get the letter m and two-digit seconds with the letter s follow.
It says 2h03
